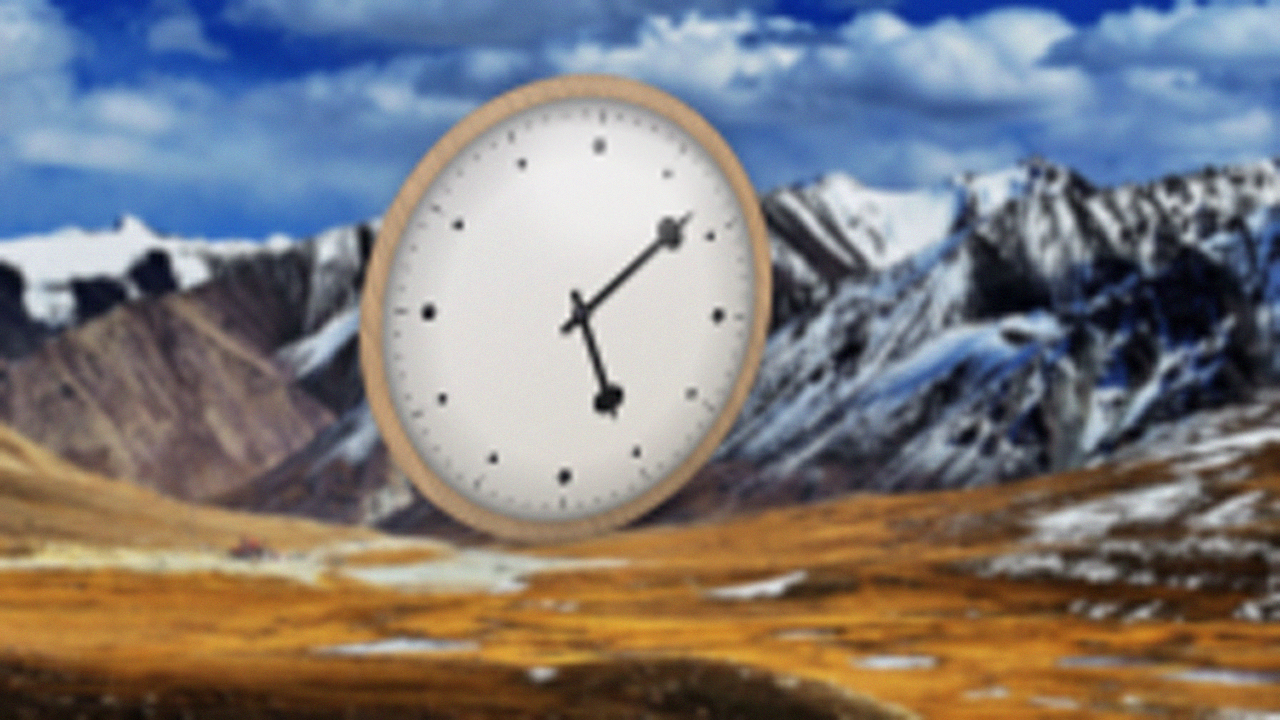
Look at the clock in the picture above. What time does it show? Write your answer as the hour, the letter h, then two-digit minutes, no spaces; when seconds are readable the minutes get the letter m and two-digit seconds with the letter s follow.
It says 5h08
